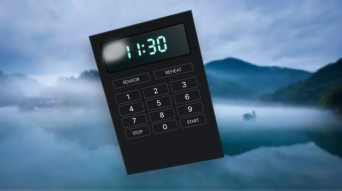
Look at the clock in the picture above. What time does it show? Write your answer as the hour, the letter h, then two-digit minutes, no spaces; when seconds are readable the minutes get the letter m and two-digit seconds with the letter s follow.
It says 11h30
